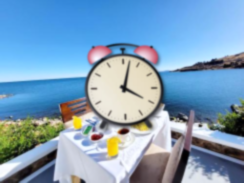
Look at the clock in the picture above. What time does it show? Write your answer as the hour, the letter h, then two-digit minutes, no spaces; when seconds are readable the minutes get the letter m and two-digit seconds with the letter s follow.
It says 4h02
